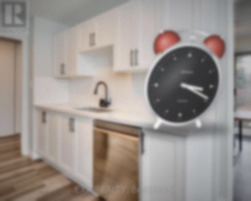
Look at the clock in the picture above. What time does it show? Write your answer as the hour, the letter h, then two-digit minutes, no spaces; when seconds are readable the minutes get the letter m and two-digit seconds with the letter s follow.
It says 3h19
